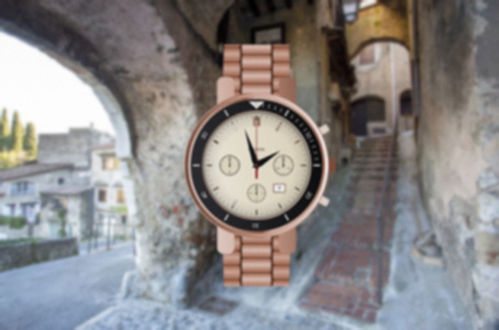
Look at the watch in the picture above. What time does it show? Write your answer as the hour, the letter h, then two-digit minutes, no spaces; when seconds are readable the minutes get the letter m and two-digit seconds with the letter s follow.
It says 1h57
